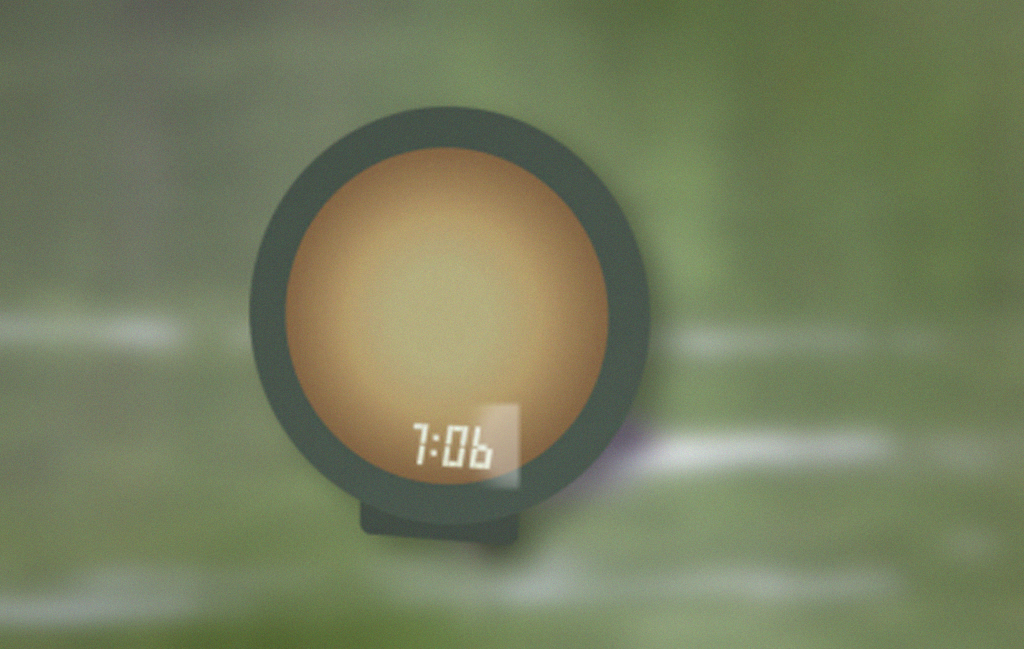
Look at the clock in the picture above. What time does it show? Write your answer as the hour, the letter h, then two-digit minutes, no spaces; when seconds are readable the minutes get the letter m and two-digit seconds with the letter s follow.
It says 7h06
